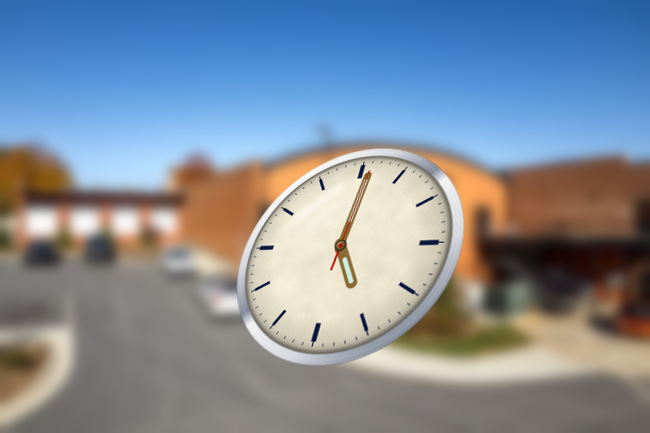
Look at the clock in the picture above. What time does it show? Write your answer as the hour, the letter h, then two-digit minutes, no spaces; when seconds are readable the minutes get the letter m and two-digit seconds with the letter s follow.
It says 5h01m01s
